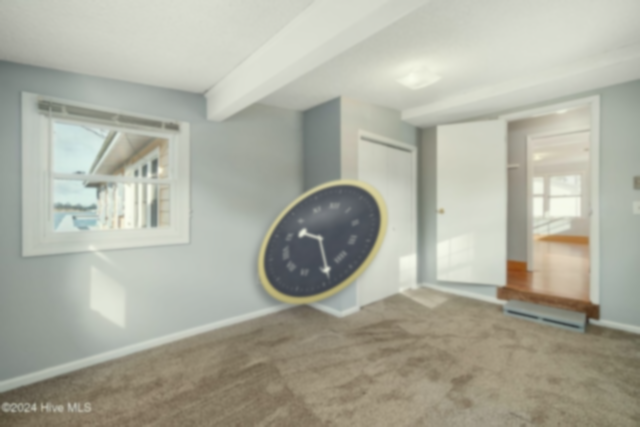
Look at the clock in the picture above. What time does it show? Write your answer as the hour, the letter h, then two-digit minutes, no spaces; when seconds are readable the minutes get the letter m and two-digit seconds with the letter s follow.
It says 9h24
